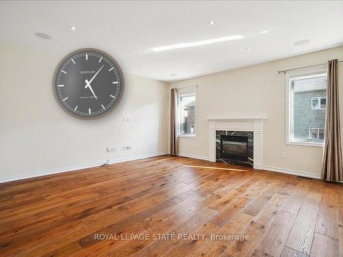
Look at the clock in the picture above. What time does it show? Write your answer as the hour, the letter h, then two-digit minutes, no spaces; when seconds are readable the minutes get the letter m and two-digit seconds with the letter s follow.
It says 5h07
